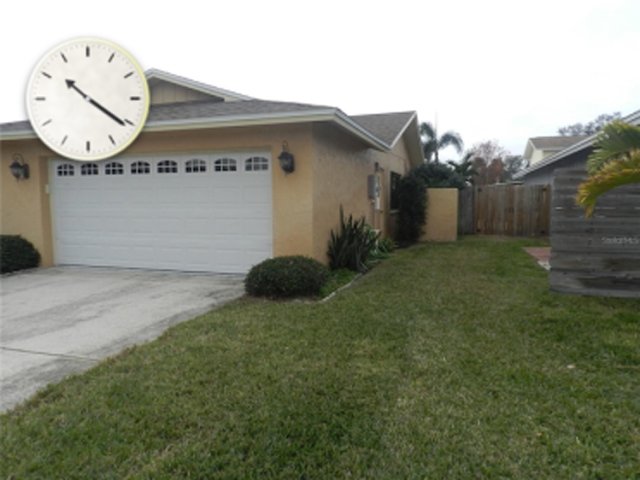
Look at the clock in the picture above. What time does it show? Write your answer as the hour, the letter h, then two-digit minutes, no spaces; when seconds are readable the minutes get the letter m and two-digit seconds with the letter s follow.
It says 10h21
